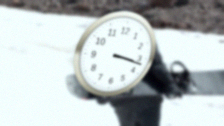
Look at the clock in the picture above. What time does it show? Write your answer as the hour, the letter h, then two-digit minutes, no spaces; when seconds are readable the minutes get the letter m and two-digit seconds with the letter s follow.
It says 3h17
